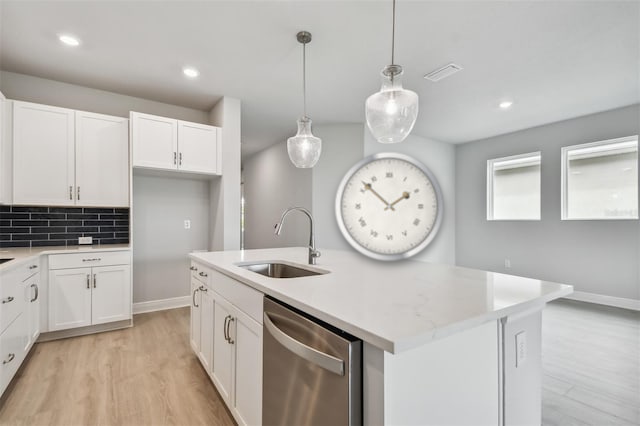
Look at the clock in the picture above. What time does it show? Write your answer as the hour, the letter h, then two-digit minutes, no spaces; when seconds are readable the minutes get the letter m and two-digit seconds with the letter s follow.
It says 1h52
